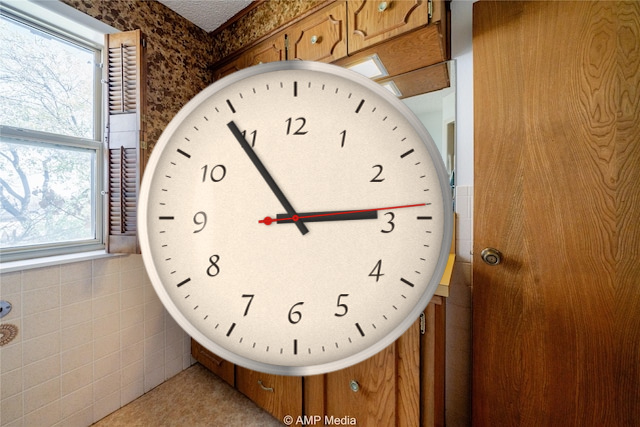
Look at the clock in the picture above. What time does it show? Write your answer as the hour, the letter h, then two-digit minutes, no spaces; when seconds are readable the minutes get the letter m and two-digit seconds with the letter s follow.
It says 2h54m14s
